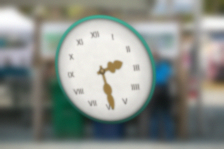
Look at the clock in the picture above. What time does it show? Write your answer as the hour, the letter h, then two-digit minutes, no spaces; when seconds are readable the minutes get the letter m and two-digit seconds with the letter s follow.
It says 2h29
